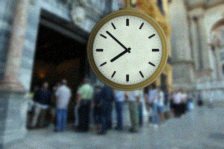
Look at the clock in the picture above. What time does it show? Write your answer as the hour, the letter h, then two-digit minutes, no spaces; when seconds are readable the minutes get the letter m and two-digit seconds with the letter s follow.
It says 7h52
